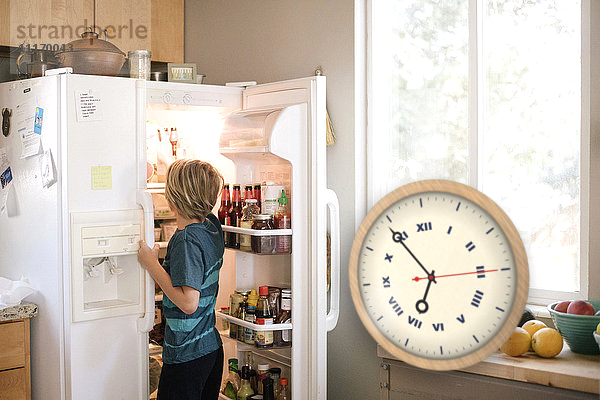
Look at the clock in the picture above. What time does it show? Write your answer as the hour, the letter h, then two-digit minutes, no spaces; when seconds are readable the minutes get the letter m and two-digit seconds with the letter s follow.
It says 6h54m15s
